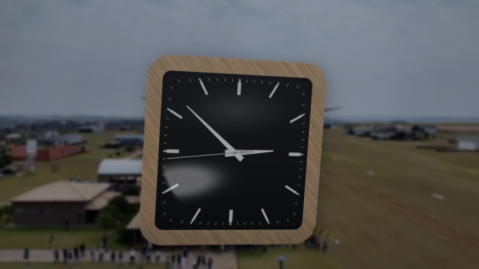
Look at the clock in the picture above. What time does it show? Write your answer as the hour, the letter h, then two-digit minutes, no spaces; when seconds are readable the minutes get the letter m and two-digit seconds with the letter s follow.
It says 2h51m44s
